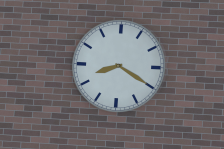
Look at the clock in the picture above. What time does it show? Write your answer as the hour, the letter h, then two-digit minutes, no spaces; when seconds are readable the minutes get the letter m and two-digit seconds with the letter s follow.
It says 8h20
